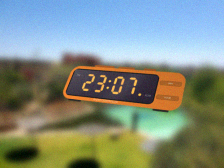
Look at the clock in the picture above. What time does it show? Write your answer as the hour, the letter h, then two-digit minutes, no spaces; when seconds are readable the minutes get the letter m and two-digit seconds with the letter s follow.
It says 23h07
